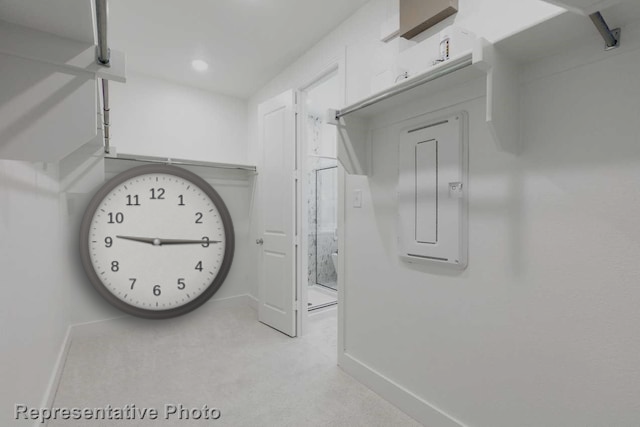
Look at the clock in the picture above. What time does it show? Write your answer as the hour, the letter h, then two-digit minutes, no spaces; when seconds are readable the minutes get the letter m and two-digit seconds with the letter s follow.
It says 9h15
